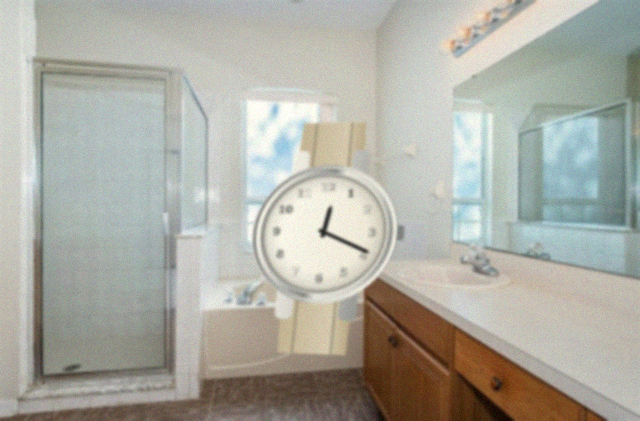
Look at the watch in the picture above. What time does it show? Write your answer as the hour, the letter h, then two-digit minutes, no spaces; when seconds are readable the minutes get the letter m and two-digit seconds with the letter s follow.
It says 12h19
